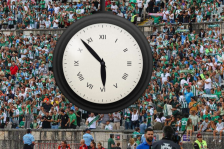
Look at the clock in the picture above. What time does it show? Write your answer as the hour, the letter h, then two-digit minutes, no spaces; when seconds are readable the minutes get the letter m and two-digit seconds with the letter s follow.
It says 5h53
